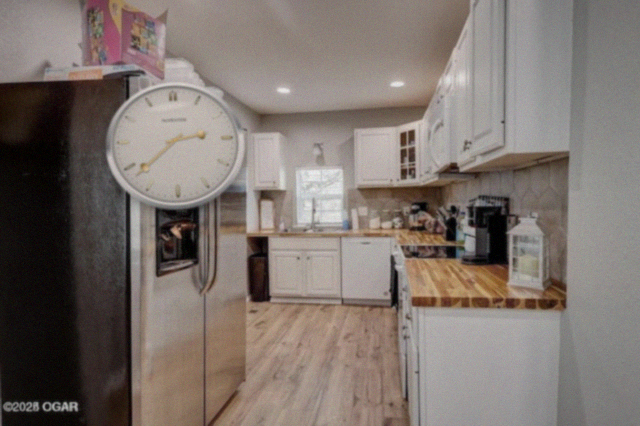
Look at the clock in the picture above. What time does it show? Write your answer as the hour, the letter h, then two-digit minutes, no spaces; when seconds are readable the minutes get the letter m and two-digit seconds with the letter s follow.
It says 2h38
